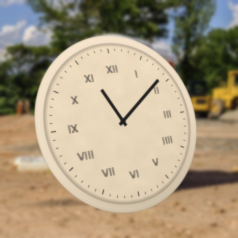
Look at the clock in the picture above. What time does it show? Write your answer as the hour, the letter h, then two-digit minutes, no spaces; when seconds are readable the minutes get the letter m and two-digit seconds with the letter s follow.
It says 11h09
